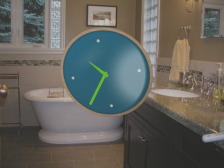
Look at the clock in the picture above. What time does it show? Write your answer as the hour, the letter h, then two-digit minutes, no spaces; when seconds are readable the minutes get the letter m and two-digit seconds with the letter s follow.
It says 10h36
